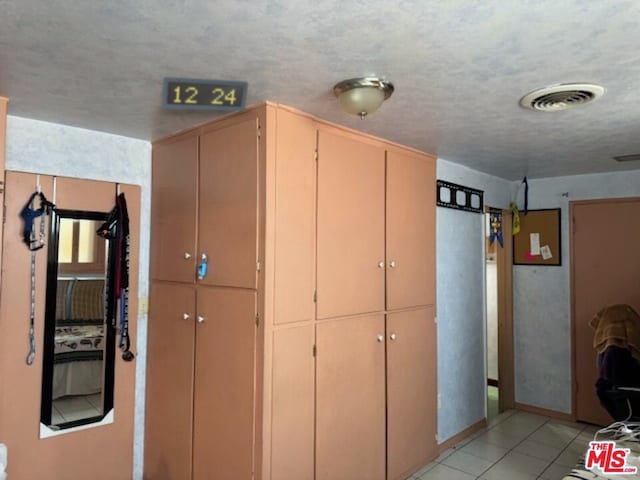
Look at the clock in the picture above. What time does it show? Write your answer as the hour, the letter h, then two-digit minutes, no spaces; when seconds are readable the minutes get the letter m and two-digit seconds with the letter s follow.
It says 12h24
